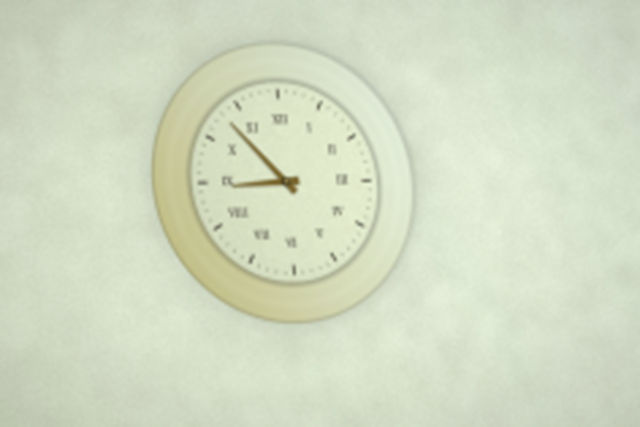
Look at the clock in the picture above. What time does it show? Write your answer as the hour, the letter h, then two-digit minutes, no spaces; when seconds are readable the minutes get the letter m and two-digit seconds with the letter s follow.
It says 8h53
